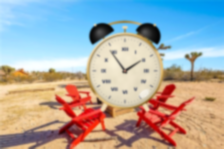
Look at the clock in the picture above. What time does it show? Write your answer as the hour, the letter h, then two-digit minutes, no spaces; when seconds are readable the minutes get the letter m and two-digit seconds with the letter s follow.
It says 1h54
